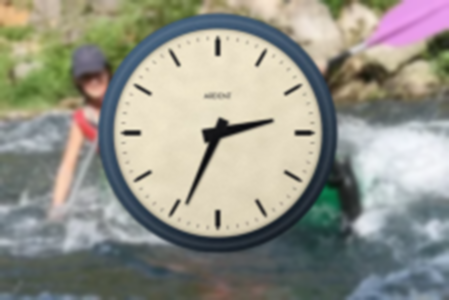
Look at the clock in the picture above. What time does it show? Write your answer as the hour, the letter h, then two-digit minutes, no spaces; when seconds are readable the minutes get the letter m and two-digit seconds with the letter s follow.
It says 2h34
